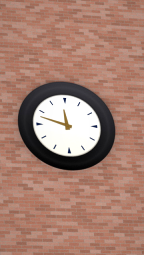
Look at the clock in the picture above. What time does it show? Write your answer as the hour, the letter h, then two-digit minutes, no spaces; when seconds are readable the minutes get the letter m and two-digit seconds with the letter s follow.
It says 11h48
